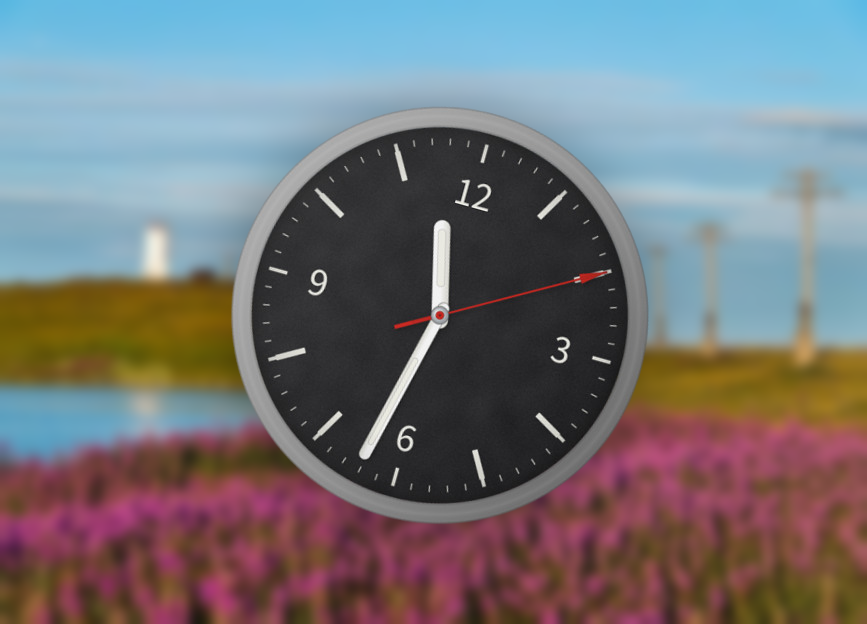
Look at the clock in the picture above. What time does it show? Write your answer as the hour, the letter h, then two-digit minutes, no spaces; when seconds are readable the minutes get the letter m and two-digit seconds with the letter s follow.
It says 11h32m10s
